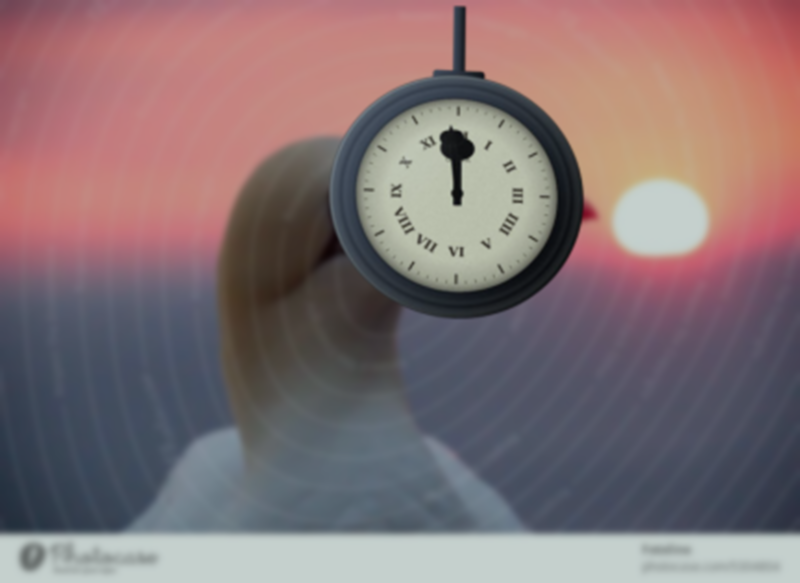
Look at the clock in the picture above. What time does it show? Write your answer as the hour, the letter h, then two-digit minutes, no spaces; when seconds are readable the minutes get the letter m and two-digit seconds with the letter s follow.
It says 11h59
